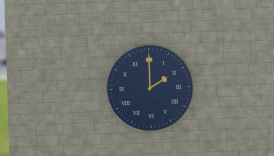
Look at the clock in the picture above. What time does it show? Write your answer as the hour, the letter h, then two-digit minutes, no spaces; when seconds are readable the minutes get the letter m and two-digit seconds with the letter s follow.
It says 2h00
